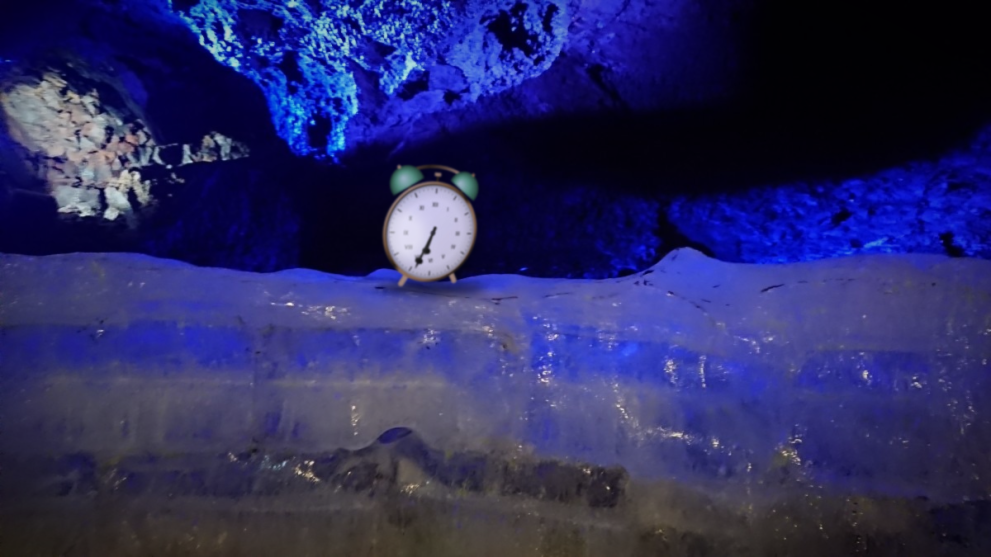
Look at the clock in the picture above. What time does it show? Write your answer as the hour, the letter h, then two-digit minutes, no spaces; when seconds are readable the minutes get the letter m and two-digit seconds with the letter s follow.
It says 6h34
